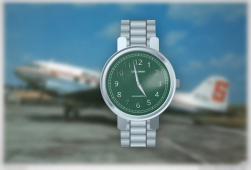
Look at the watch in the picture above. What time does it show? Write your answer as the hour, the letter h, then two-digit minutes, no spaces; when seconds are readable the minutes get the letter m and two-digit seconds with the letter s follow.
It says 4h58
